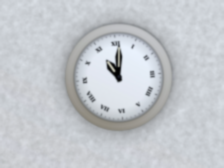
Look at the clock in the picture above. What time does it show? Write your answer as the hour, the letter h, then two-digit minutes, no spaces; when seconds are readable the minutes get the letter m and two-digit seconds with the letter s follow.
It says 11h01
